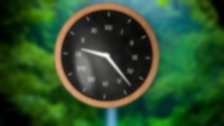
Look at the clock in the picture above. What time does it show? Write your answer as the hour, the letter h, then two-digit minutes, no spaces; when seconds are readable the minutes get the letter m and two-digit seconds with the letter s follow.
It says 9h23
